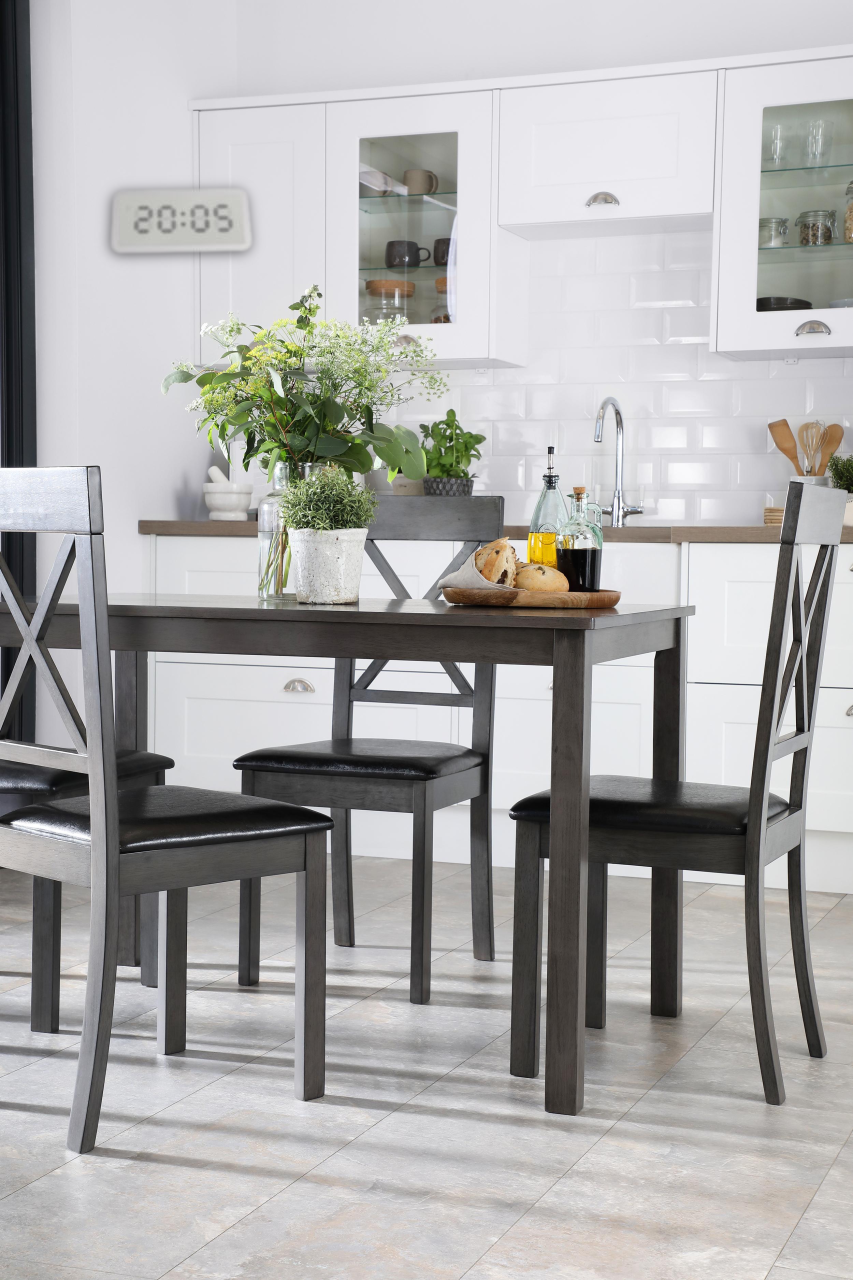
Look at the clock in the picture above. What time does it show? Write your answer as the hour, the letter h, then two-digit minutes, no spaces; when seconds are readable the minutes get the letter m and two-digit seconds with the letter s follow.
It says 20h05
